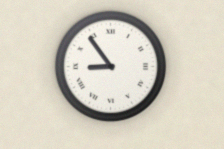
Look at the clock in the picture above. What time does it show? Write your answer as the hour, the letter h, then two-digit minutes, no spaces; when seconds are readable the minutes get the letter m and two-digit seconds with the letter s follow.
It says 8h54
